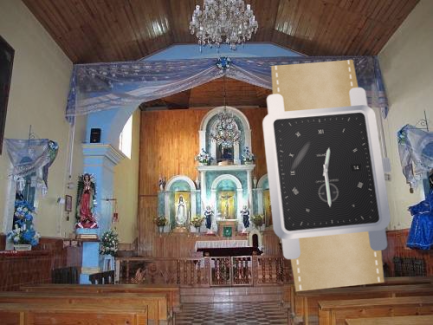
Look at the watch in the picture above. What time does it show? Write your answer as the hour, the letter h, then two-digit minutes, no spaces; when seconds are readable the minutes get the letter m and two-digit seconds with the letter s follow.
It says 12h30
